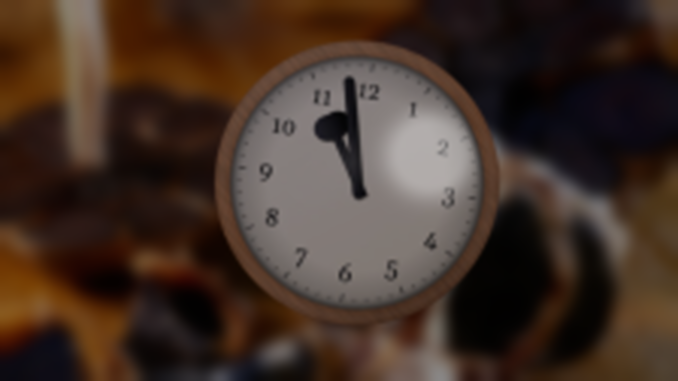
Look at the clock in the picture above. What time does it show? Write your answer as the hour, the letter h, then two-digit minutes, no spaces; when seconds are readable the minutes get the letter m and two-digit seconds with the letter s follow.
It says 10h58
